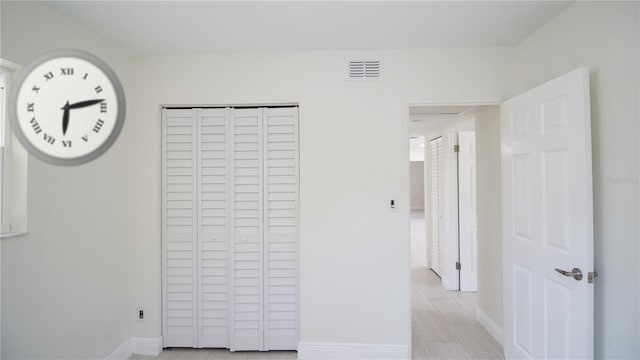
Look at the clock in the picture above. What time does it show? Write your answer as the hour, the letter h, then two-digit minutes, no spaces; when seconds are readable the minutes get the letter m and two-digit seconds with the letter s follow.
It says 6h13
